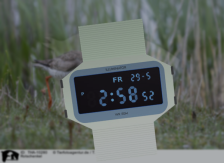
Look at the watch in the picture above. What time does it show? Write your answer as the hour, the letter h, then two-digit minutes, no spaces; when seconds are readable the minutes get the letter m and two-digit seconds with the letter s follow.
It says 2h58m52s
